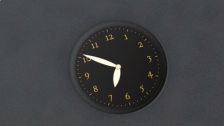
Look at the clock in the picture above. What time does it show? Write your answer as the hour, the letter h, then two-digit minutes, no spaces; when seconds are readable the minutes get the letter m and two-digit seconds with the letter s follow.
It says 6h51
